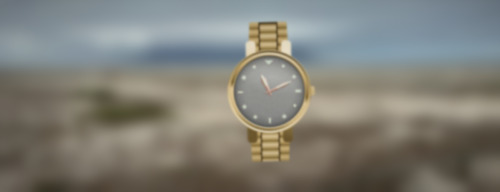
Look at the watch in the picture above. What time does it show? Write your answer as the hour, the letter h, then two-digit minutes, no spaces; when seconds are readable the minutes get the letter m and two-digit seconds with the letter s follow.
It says 11h11
